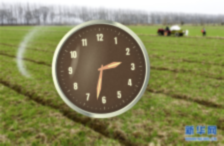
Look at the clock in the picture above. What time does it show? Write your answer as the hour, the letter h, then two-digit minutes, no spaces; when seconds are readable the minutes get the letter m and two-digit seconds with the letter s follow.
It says 2h32
